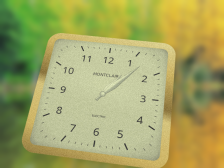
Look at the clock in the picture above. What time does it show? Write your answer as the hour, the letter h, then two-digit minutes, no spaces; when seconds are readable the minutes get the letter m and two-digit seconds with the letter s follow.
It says 1h07
